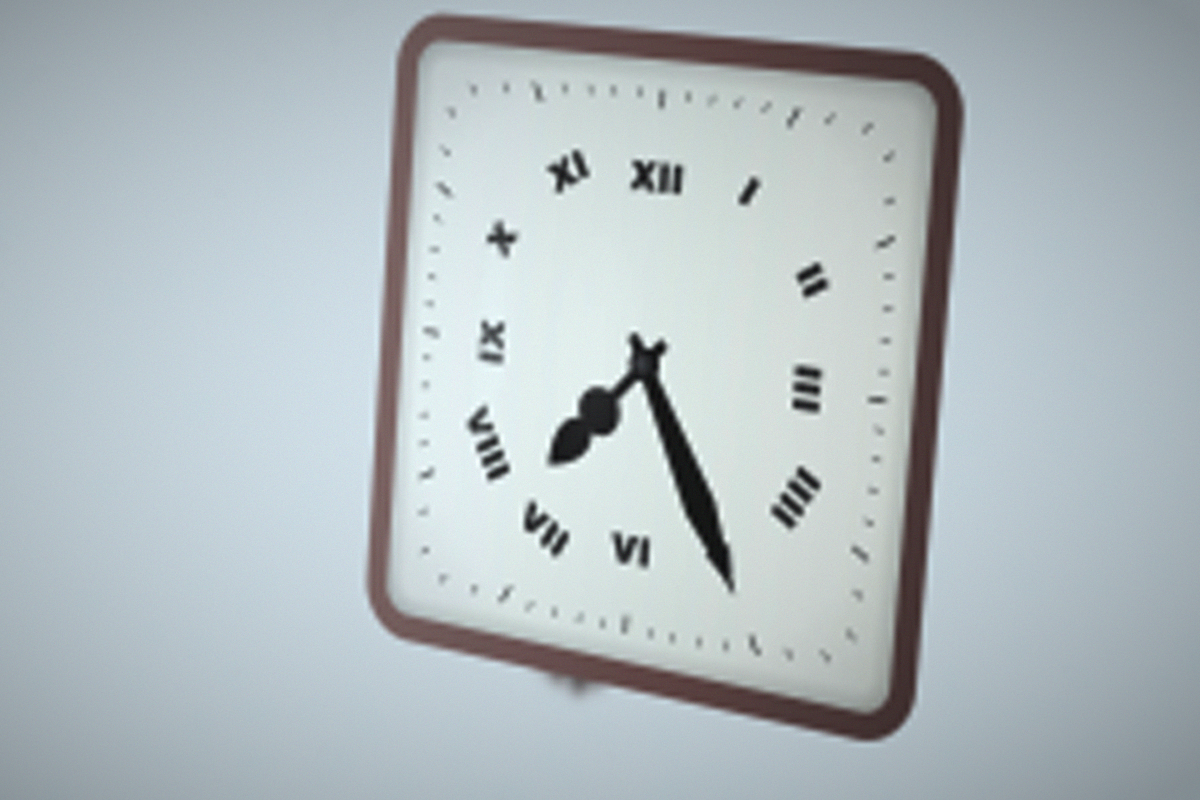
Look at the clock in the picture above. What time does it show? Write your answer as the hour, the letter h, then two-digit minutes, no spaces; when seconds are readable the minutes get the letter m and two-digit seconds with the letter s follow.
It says 7h25
